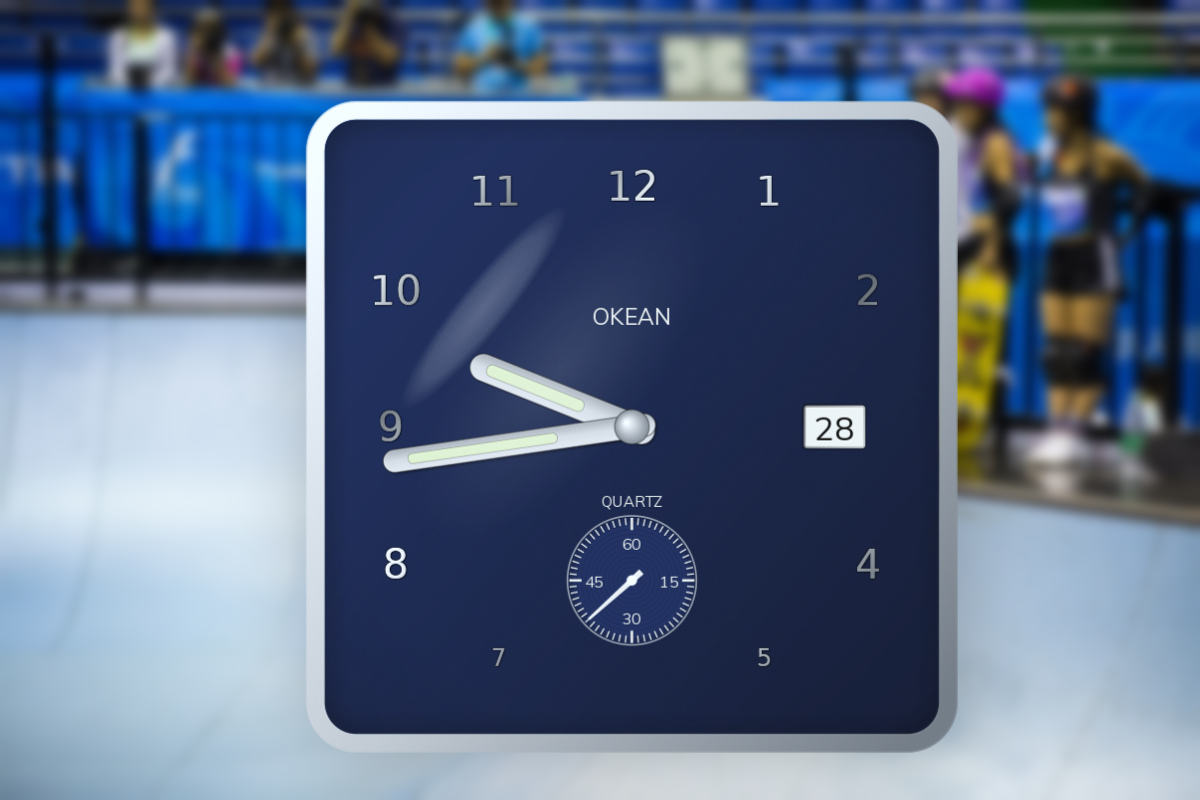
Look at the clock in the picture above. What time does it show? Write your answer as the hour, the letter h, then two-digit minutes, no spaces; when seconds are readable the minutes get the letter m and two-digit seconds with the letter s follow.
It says 9h43m38s
